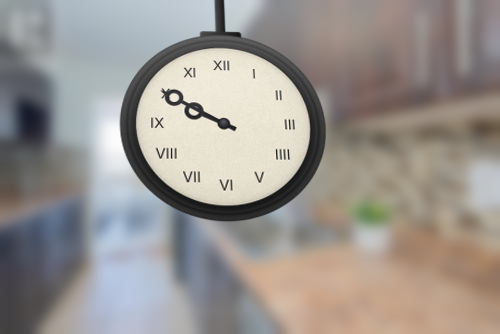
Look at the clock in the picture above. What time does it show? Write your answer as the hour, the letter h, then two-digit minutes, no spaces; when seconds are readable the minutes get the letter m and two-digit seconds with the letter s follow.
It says 9h50
